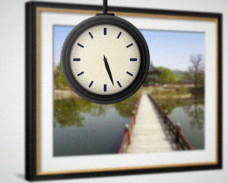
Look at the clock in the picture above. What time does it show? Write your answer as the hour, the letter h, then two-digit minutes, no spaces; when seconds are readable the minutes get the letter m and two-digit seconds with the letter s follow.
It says 5h27
